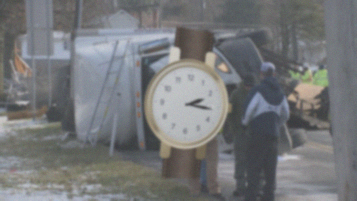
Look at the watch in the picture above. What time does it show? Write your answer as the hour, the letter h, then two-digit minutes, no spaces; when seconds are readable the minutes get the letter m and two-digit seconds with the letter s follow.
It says 2h16
